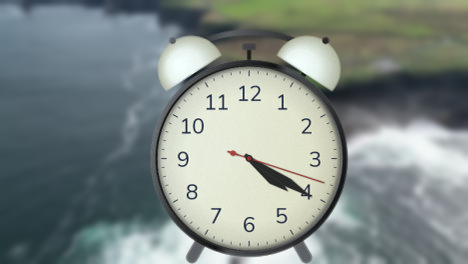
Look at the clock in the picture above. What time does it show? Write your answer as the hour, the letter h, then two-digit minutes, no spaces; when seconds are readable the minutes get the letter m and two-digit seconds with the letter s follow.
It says 4h20m18s
